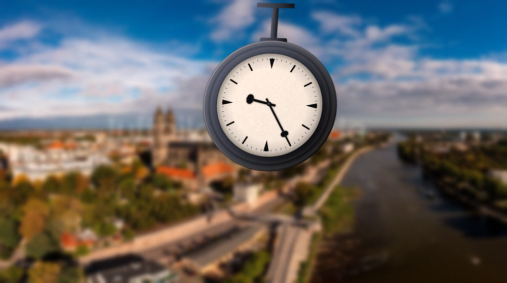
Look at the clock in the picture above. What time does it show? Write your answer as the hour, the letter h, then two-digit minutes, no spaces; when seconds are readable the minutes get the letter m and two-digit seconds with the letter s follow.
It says 9h25
